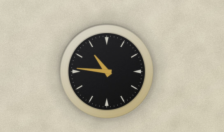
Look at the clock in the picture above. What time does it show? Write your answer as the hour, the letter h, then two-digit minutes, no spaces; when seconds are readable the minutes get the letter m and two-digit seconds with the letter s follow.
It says 10h46
